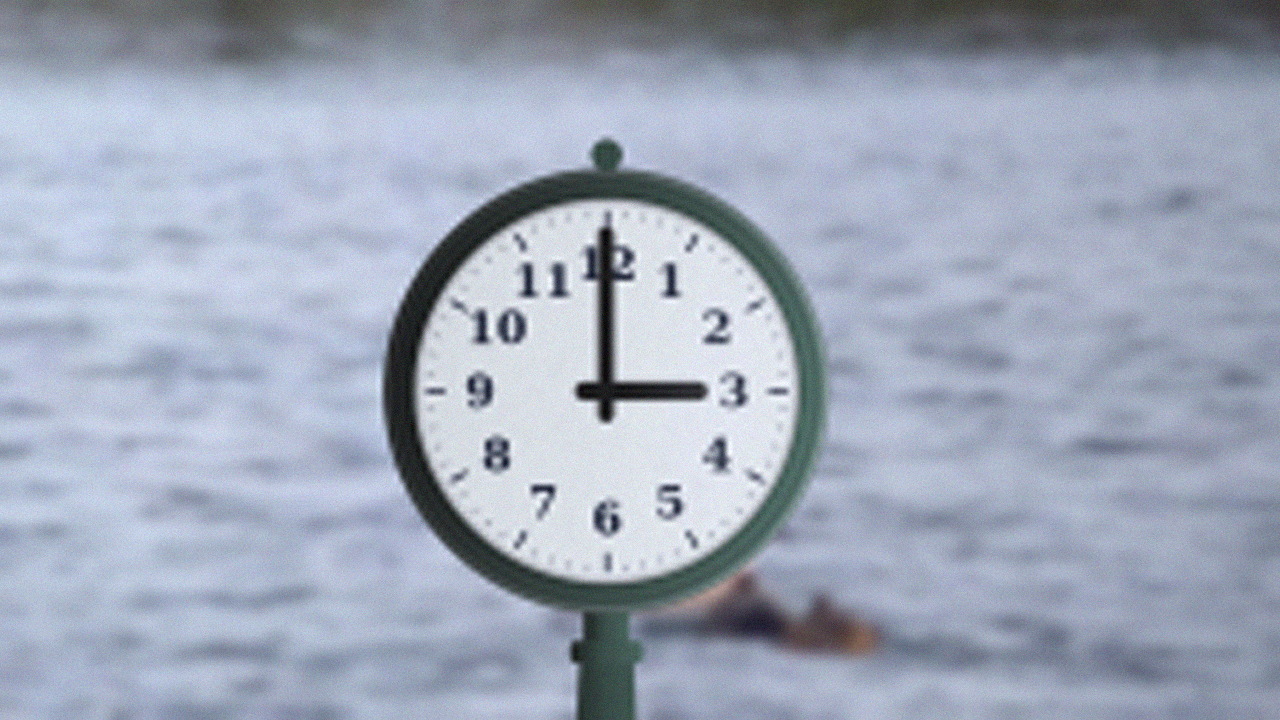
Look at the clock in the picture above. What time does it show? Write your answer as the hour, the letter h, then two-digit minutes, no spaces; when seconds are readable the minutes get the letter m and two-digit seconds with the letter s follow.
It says 3h00
